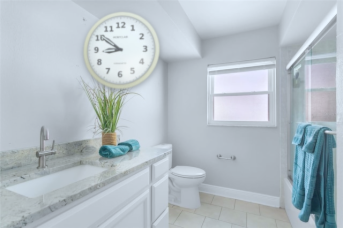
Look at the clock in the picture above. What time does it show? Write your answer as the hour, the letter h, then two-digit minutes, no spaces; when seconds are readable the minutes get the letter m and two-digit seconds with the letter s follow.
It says 8h51
